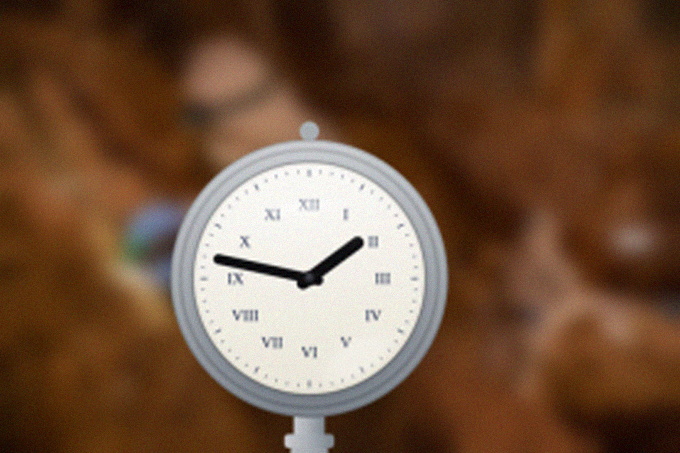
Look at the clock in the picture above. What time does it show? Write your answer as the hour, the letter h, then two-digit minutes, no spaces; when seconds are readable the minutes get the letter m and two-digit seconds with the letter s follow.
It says 1h47
